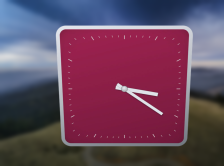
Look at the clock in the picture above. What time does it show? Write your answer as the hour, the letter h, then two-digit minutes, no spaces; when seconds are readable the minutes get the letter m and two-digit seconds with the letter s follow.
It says 3h21
